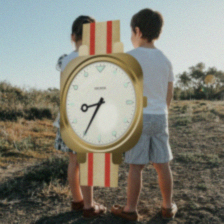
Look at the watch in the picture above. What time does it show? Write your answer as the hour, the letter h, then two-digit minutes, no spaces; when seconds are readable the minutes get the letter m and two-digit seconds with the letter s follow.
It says 8h35
